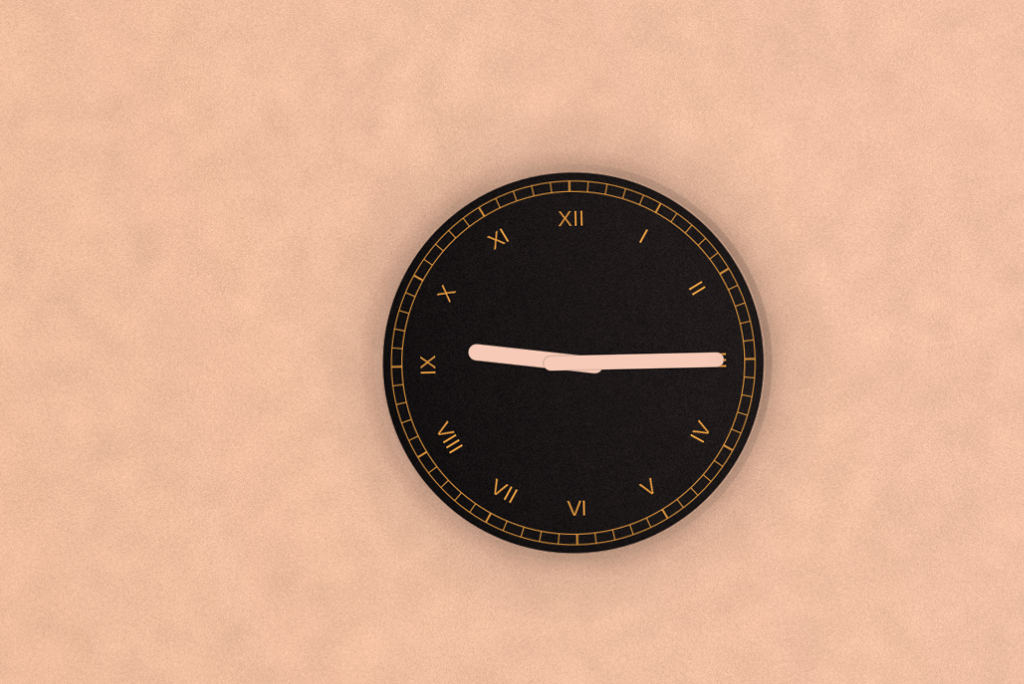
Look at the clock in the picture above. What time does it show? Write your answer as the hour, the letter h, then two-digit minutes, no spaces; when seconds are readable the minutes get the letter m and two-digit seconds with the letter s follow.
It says 9h15
